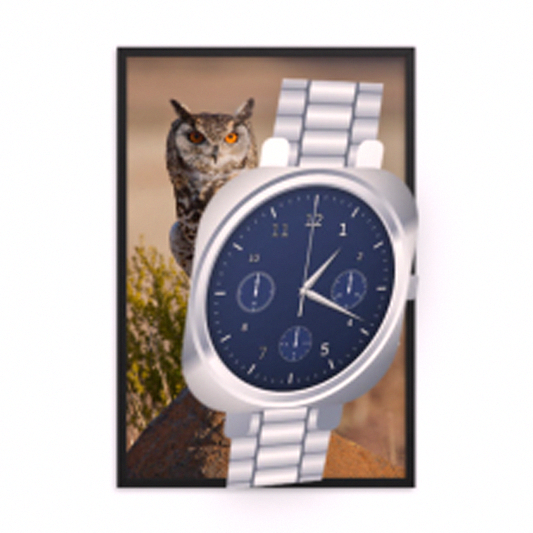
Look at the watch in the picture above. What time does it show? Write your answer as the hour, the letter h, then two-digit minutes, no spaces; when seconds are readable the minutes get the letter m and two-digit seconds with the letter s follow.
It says 1h19
